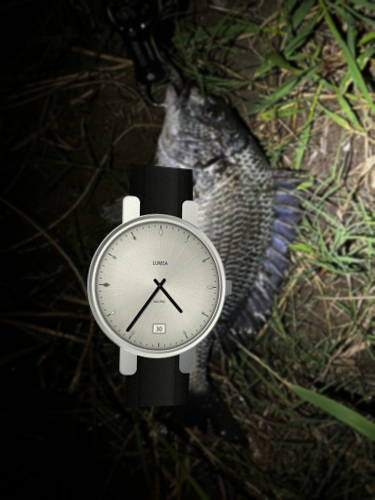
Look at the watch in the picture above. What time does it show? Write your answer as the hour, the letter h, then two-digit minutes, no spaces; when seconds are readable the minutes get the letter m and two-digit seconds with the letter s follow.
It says 4h36
